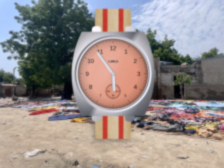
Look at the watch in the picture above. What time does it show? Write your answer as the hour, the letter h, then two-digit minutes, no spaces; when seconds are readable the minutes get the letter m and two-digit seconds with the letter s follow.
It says 5h54
